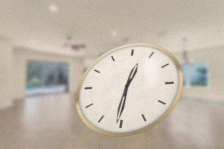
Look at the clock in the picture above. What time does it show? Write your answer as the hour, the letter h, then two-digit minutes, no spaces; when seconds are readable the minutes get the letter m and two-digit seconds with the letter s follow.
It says 12h31
